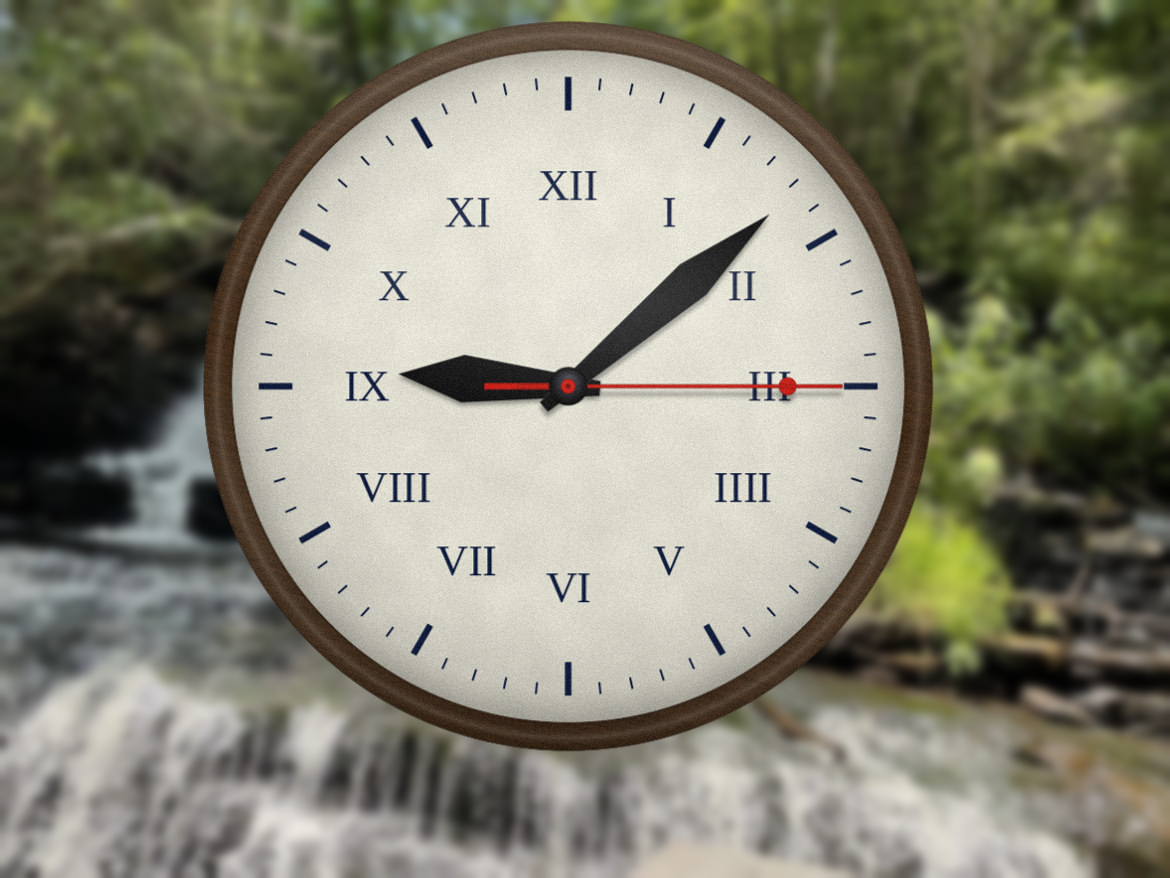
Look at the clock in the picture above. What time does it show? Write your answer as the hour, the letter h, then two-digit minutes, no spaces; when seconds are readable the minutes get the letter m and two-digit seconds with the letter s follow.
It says 9h08m15s
